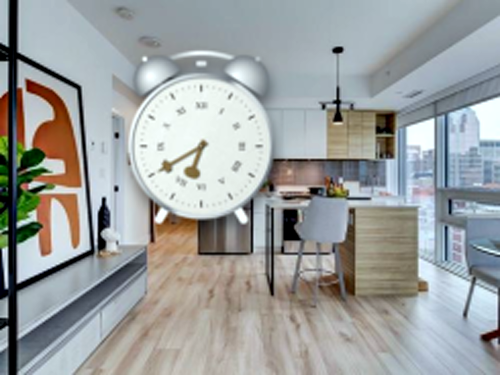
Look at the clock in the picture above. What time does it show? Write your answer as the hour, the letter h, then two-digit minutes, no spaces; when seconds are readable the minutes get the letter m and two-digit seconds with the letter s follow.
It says 6h40
